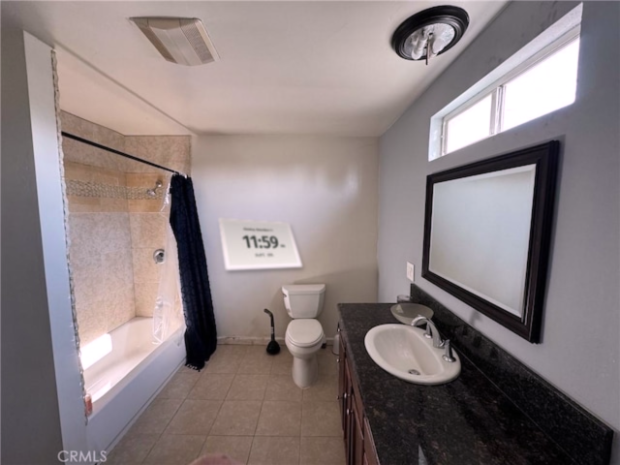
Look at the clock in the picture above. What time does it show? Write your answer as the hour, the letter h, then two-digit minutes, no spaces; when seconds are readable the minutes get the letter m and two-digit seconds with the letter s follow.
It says 11h59
